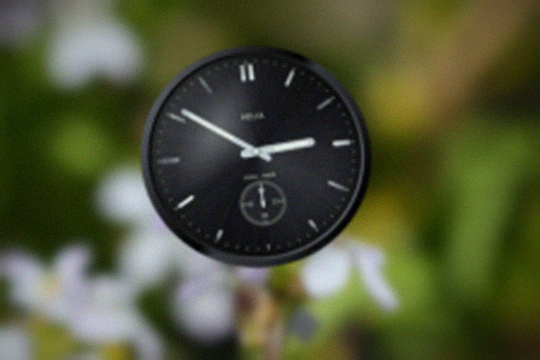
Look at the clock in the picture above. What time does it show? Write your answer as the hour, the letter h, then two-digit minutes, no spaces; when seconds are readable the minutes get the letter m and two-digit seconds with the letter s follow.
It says 2h51
